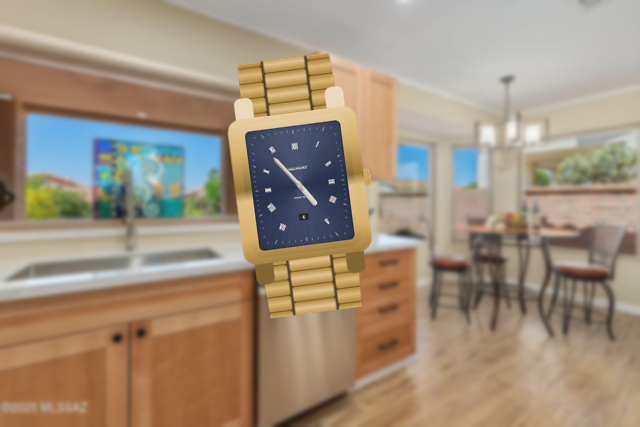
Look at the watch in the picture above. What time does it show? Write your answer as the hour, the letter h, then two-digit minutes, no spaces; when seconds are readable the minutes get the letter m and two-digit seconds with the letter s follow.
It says 4h54
